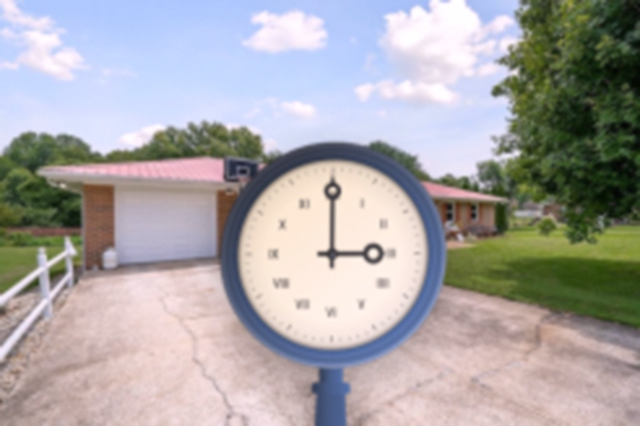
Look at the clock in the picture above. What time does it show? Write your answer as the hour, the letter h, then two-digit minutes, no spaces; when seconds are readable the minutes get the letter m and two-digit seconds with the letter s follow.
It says 3h00
